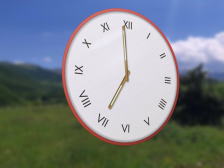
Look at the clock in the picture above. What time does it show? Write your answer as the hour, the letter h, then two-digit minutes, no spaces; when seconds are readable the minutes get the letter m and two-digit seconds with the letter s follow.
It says 6h59
